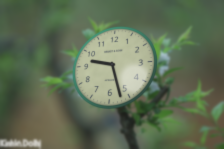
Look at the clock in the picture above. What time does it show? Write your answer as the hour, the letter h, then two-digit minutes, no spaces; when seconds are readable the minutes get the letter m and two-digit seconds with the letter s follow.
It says 9h27
